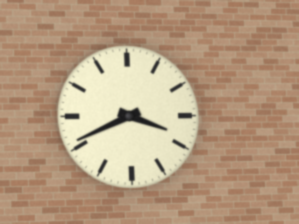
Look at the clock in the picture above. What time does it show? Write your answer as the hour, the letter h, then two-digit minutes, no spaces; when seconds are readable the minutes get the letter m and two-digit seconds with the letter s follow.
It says 3h41
